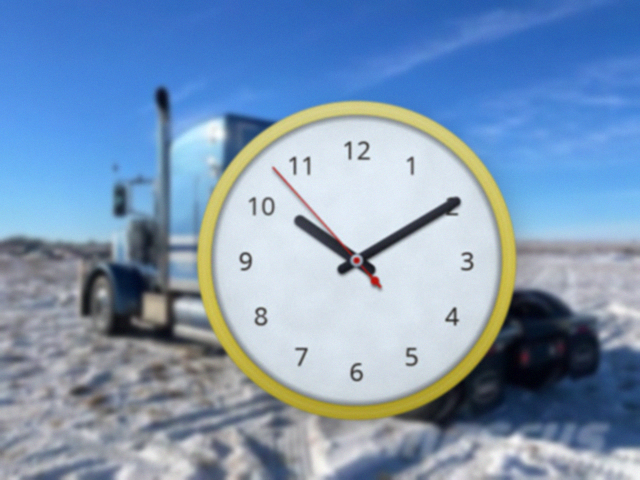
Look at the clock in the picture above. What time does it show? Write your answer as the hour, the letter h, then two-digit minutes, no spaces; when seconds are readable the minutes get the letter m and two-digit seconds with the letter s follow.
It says 10h09m53s
